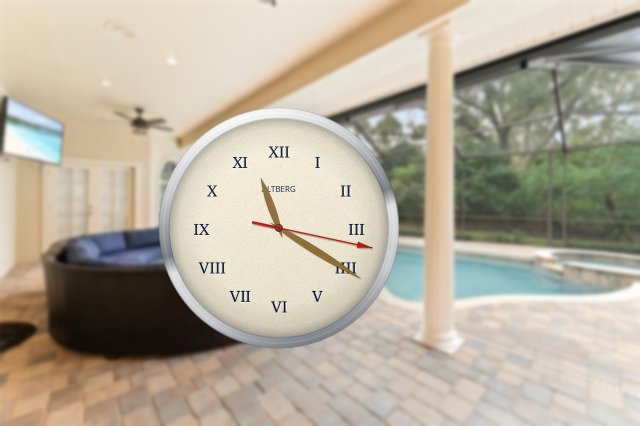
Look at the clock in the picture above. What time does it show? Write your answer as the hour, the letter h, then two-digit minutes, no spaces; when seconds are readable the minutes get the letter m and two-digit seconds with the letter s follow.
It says 11h20m17s
